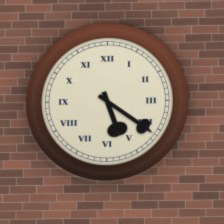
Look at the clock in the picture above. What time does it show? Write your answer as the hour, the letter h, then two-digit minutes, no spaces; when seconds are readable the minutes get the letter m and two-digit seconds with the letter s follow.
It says 5h21
